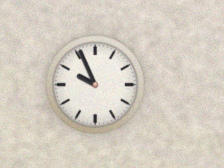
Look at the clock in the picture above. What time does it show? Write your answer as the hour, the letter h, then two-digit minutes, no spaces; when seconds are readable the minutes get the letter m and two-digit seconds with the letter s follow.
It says 9h56
